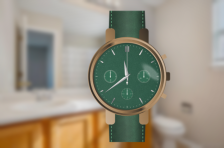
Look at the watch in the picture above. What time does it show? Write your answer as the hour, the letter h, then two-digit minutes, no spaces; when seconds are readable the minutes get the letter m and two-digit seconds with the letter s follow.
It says 11h39
